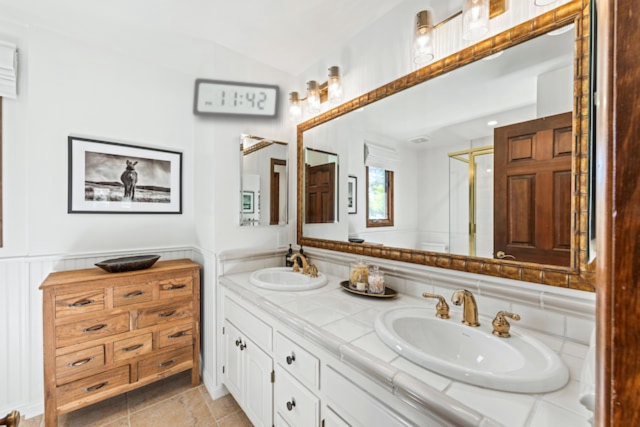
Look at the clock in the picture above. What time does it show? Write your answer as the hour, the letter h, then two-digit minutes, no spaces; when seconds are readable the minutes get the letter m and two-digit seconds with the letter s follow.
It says 11h42
